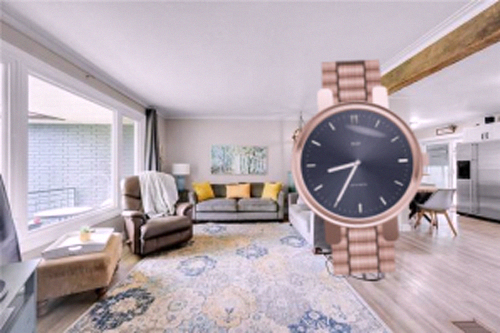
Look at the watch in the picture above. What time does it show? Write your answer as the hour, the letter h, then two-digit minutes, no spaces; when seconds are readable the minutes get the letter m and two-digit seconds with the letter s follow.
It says 8h35
